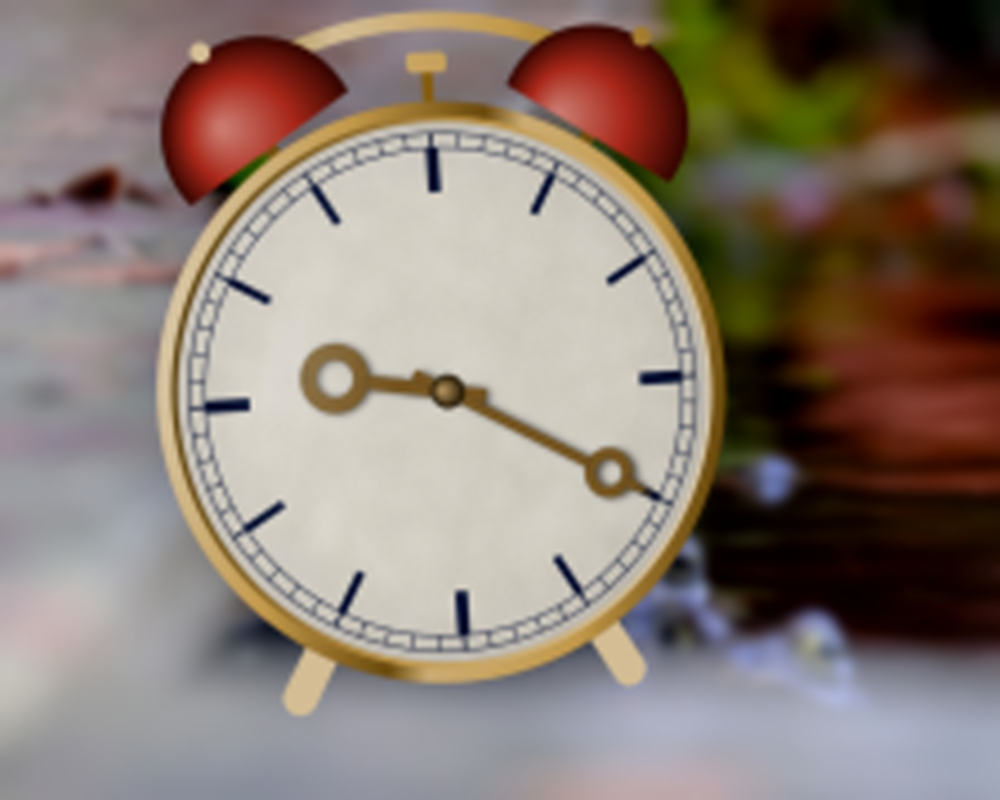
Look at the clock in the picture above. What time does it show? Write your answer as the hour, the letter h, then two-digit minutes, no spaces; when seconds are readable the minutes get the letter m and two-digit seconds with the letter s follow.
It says 9h20
